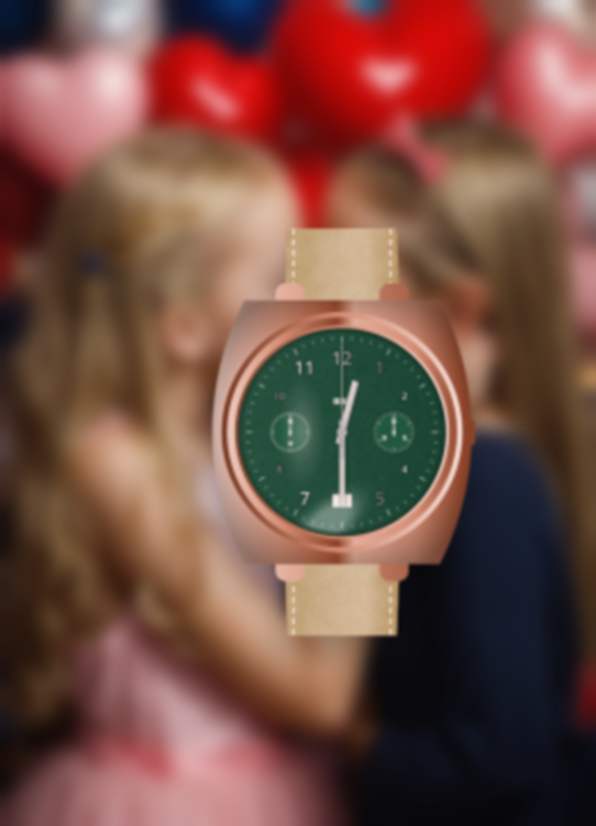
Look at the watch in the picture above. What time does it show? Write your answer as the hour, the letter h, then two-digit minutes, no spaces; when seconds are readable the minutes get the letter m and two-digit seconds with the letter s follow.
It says 12h30
